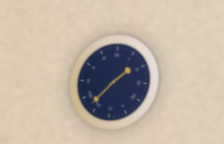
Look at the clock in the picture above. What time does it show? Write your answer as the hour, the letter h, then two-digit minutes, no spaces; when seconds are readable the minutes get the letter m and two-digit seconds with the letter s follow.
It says 1h37
